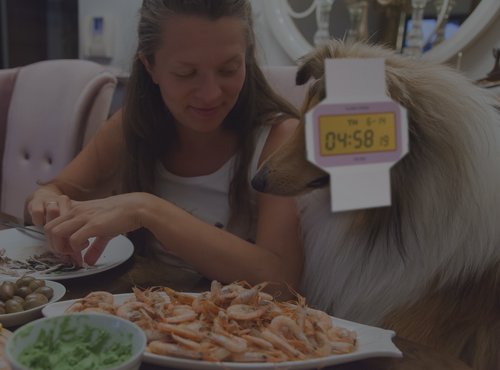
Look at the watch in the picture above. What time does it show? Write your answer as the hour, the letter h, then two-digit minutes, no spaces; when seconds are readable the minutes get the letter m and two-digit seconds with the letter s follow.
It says 4h58
